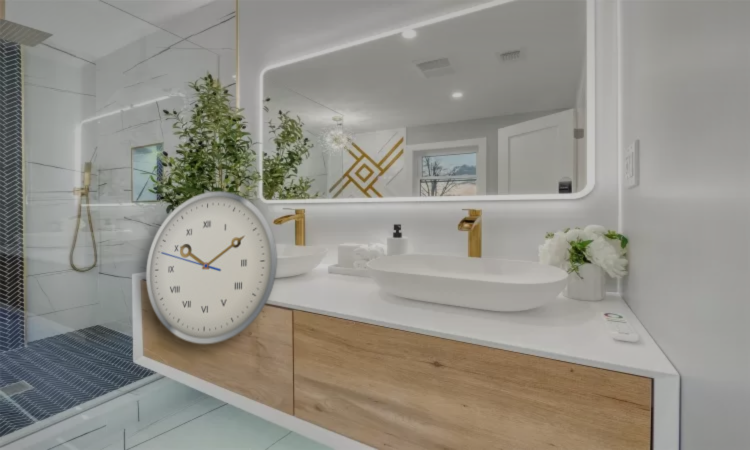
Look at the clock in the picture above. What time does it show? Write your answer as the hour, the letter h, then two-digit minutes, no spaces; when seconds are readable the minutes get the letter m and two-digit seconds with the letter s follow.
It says 10h09m48s
